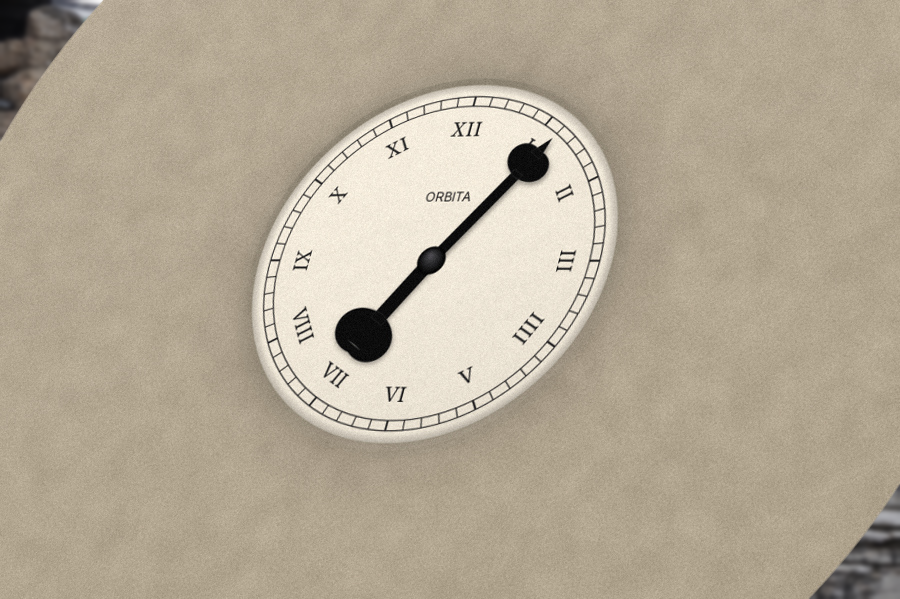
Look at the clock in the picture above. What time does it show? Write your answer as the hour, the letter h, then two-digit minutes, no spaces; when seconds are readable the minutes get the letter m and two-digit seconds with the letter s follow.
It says 7h06
